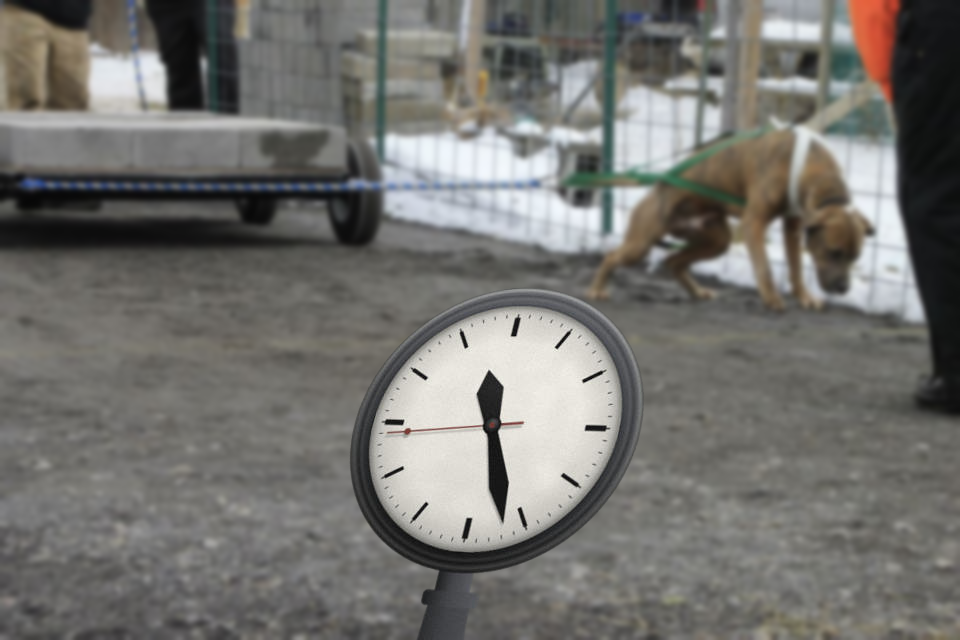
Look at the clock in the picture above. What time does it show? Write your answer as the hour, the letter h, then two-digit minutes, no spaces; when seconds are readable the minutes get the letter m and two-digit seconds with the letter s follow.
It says 11h26m44s
